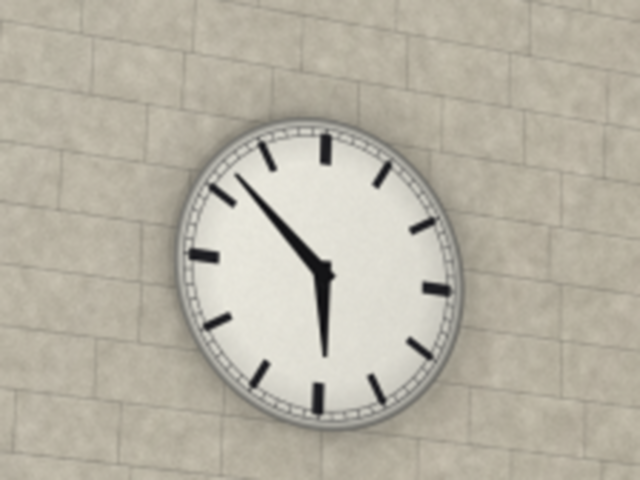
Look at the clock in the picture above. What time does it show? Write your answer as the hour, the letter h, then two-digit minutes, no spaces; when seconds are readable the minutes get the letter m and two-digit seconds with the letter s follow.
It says 5h52
